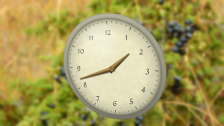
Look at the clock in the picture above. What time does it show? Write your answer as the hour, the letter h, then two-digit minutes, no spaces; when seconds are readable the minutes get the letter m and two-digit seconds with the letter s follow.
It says 1h42
